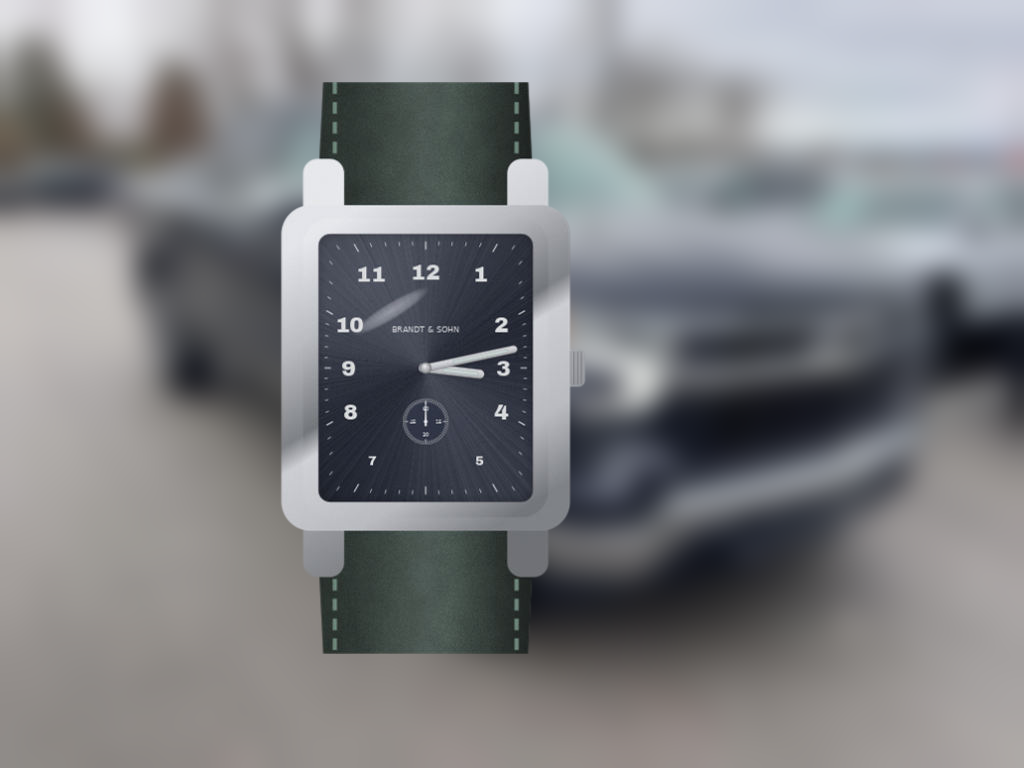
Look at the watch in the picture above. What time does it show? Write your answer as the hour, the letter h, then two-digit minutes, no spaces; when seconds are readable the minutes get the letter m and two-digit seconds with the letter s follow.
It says 3h13
